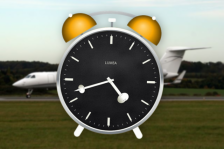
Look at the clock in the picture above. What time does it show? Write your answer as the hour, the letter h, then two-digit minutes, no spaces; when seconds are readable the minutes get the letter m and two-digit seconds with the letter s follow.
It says 4h42
